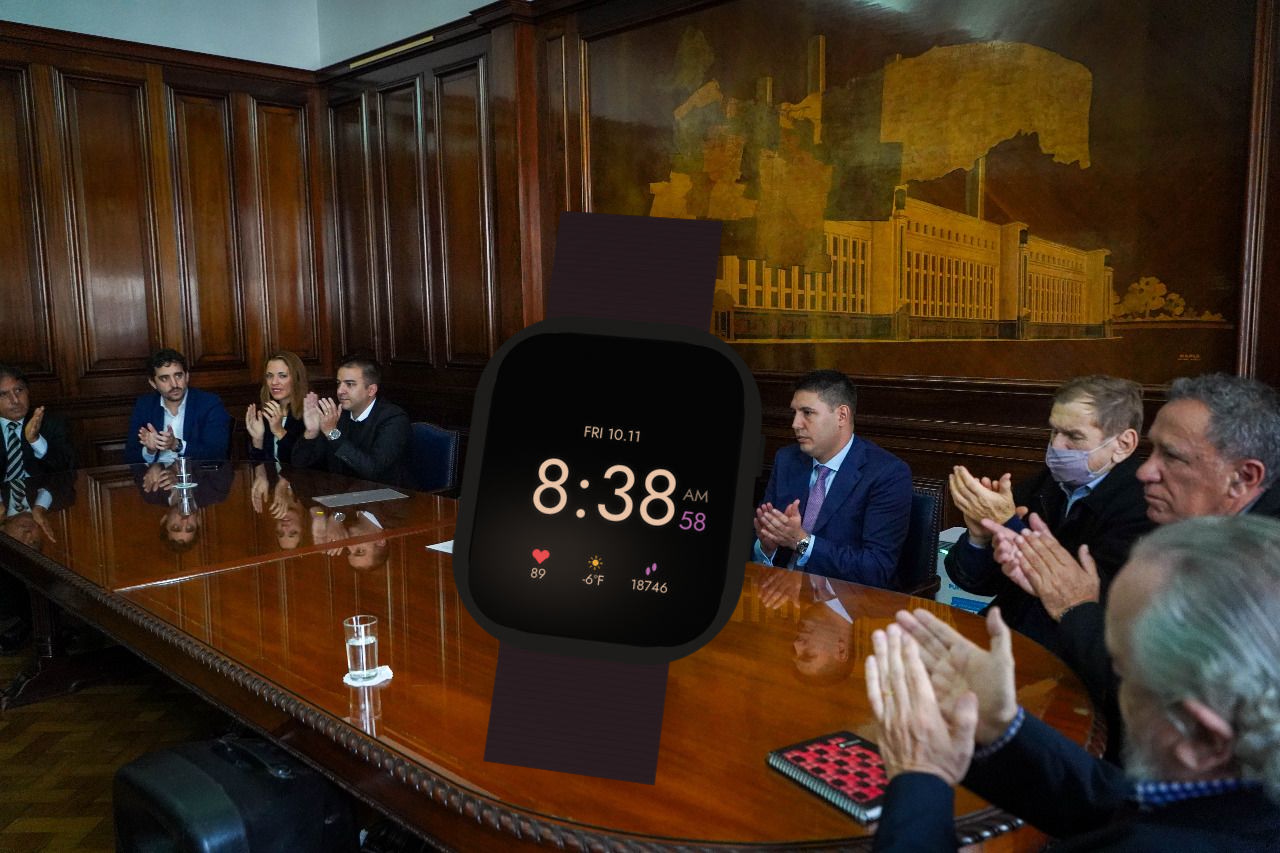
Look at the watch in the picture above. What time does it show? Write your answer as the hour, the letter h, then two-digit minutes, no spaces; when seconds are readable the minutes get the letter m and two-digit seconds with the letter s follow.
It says 8h38m58s
